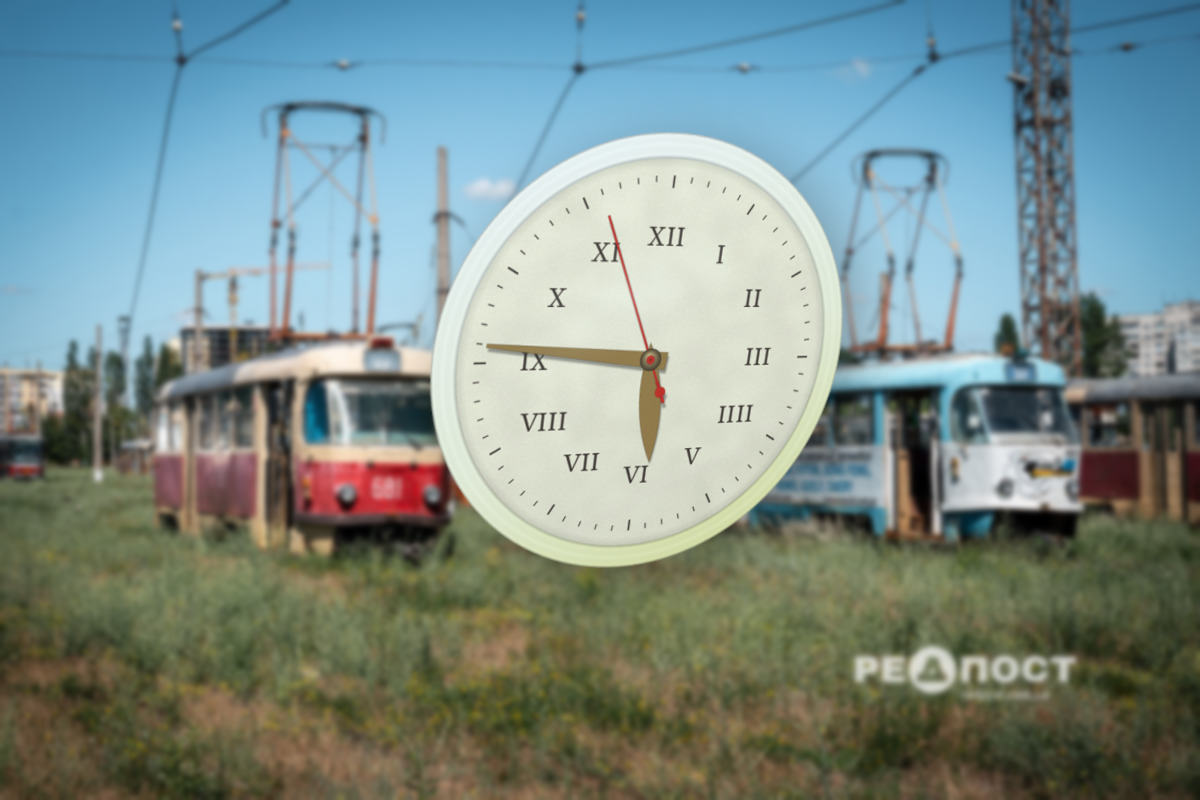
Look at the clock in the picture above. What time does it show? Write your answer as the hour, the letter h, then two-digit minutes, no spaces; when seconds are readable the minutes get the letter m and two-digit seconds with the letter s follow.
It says 5h45m56s
